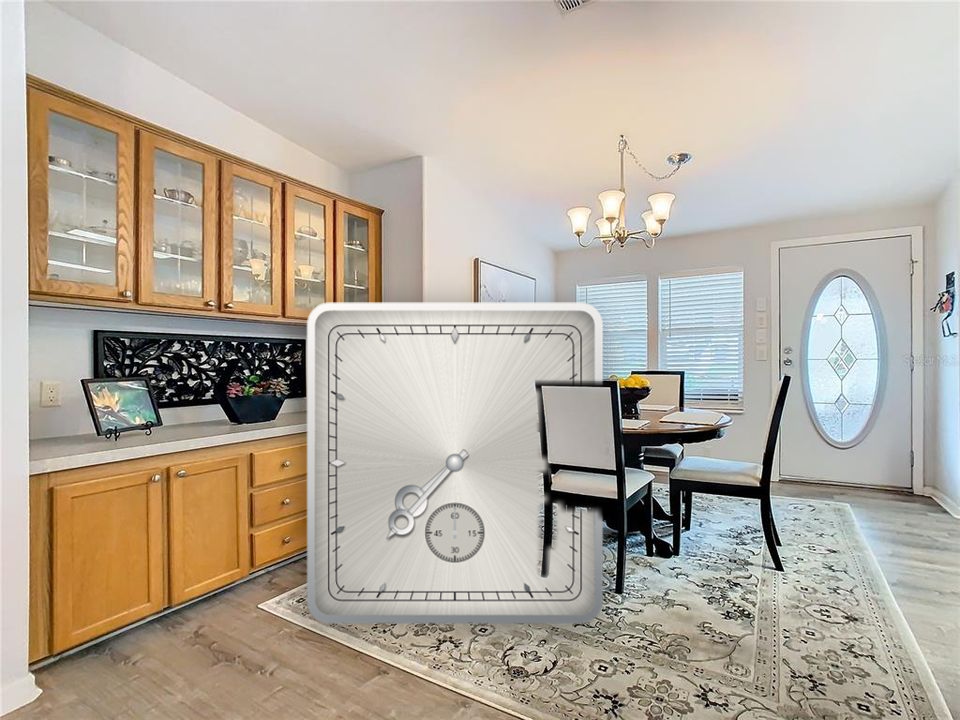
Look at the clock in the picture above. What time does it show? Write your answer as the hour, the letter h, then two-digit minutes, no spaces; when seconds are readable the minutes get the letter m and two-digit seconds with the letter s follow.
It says 7h37
